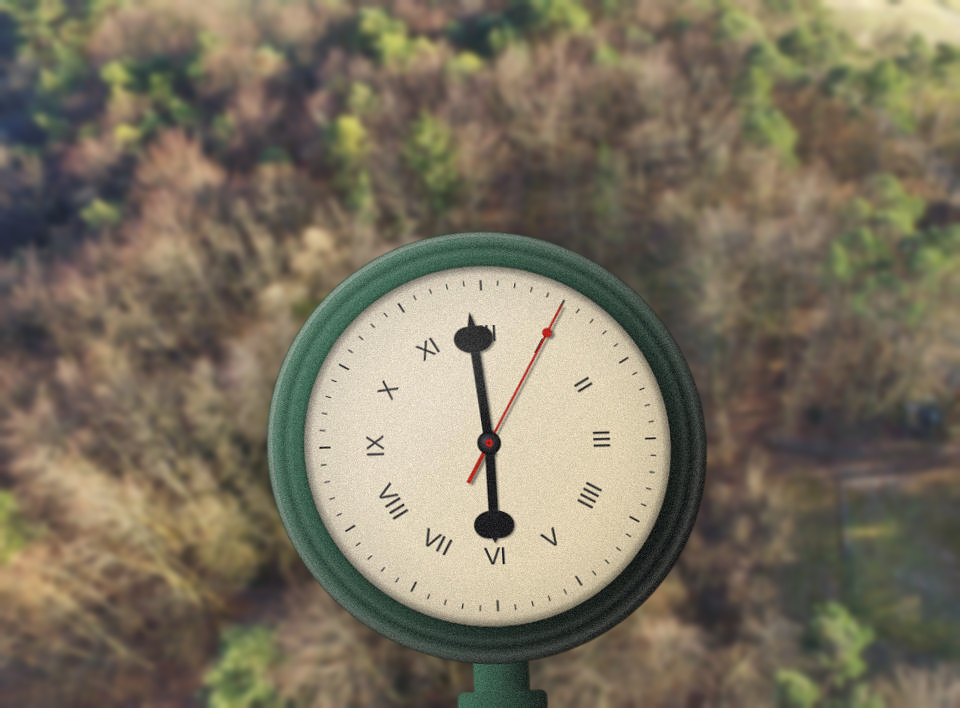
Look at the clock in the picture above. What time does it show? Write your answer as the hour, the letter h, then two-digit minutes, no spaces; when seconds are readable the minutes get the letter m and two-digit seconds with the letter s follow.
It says 5h59m05s
